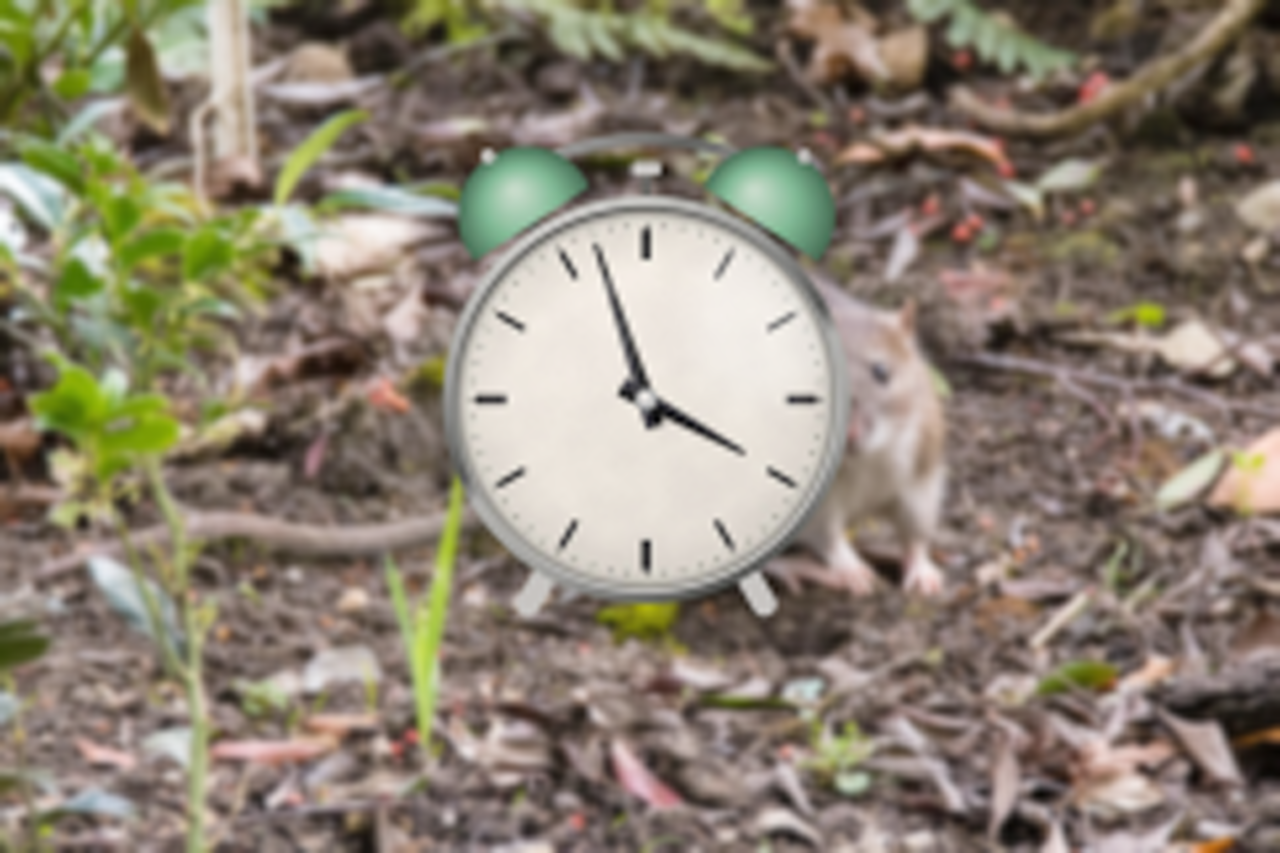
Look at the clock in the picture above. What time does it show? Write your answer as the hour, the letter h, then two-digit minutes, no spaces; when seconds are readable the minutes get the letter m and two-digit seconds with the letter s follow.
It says 3h57
